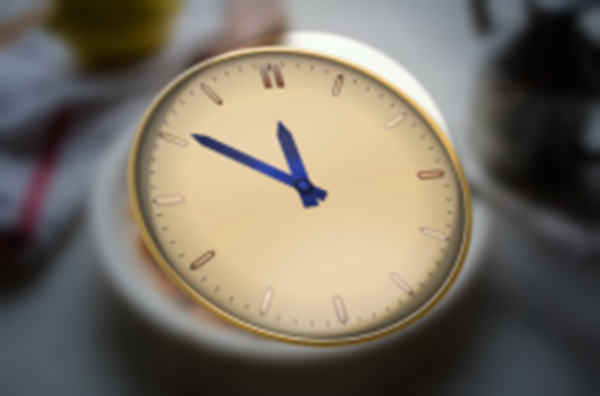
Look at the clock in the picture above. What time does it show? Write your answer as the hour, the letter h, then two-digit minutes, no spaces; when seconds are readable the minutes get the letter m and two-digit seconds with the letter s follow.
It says 11h51
